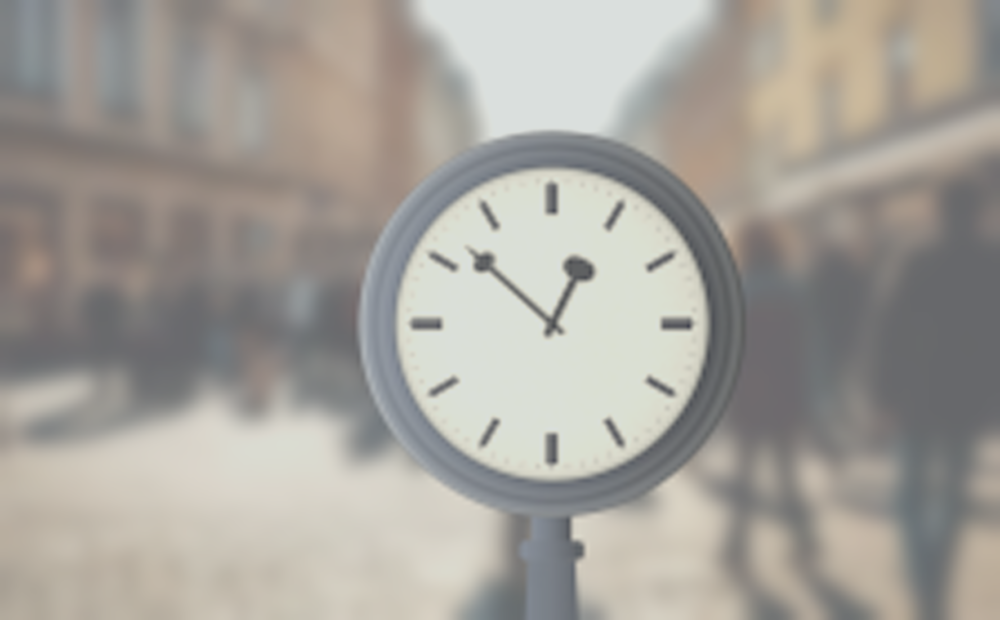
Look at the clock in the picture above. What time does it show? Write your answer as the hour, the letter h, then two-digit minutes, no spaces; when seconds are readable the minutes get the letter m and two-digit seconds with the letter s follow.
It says 12h52
